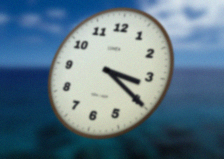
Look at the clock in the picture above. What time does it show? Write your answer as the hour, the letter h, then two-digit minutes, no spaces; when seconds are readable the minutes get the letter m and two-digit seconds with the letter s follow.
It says 3h20
